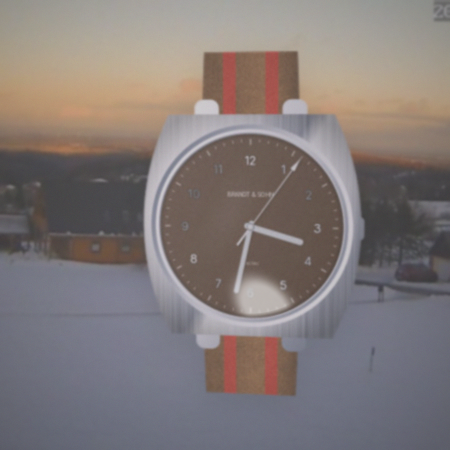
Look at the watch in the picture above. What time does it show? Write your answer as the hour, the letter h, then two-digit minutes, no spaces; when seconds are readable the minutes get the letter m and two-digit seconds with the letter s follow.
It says 3h32m06s
